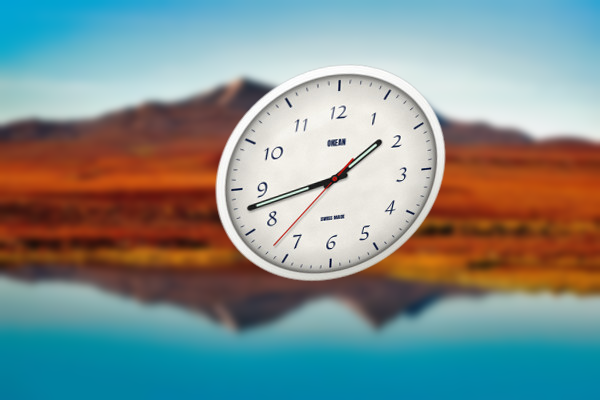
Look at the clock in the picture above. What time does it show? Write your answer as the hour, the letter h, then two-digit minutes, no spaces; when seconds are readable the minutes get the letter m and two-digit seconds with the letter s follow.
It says 1h42m37s
